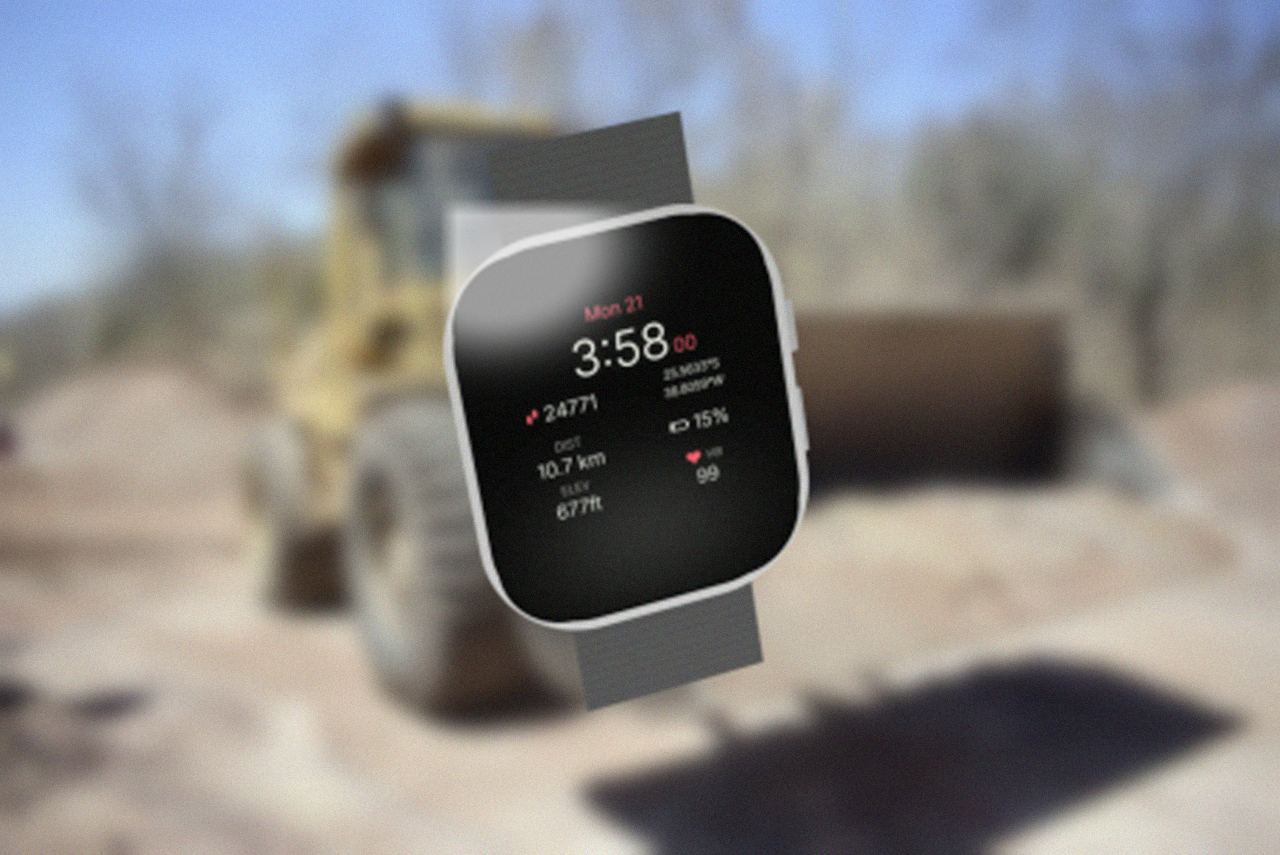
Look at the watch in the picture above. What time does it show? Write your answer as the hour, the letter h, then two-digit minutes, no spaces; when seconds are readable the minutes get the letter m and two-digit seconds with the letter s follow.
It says 3h58
